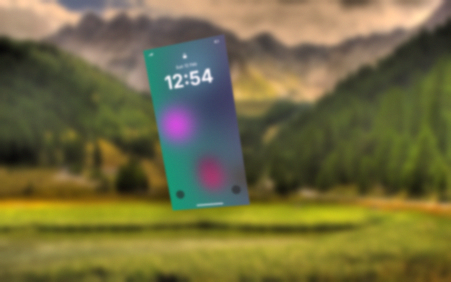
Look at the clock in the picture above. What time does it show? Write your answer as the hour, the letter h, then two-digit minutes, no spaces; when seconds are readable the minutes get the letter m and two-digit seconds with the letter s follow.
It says 12h54
